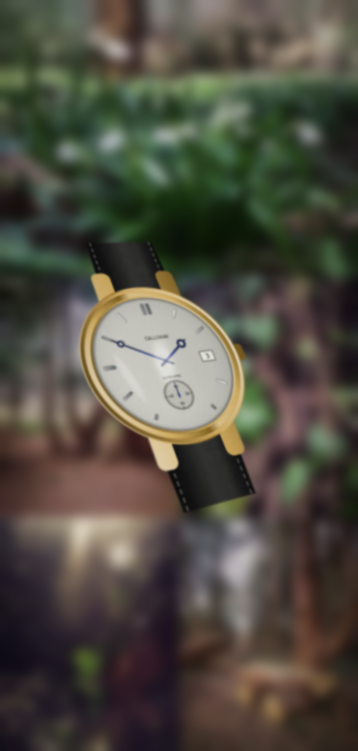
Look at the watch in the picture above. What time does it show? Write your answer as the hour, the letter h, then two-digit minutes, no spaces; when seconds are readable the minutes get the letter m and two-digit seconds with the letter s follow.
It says 1h50
